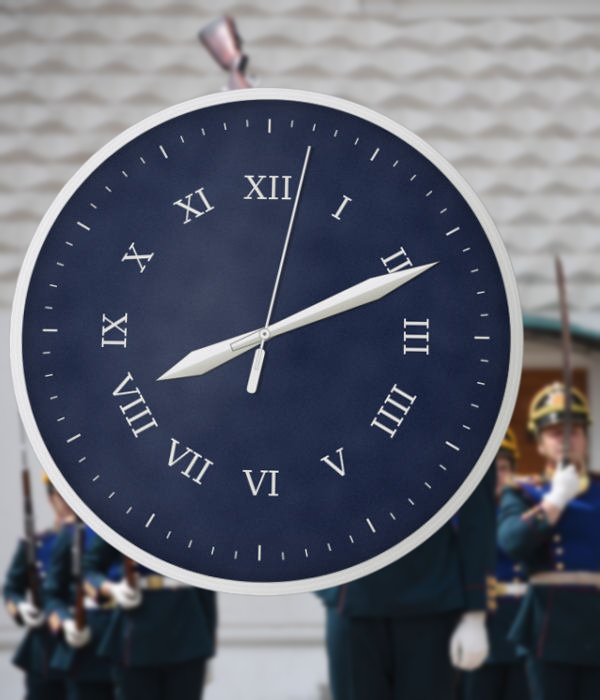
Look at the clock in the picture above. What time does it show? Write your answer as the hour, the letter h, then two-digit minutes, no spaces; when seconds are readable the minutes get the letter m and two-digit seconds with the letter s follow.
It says 8h11m02s
